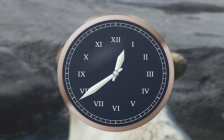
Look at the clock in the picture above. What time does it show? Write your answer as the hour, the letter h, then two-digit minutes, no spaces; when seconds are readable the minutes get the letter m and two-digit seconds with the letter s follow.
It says 12h39
